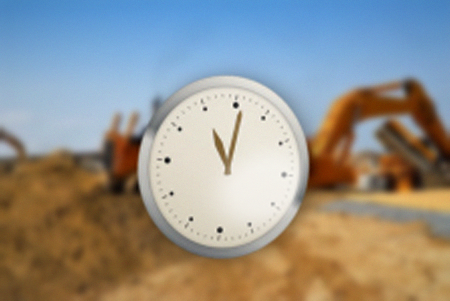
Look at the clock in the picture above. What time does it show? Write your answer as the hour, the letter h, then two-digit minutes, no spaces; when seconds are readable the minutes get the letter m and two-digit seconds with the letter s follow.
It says 11h01
